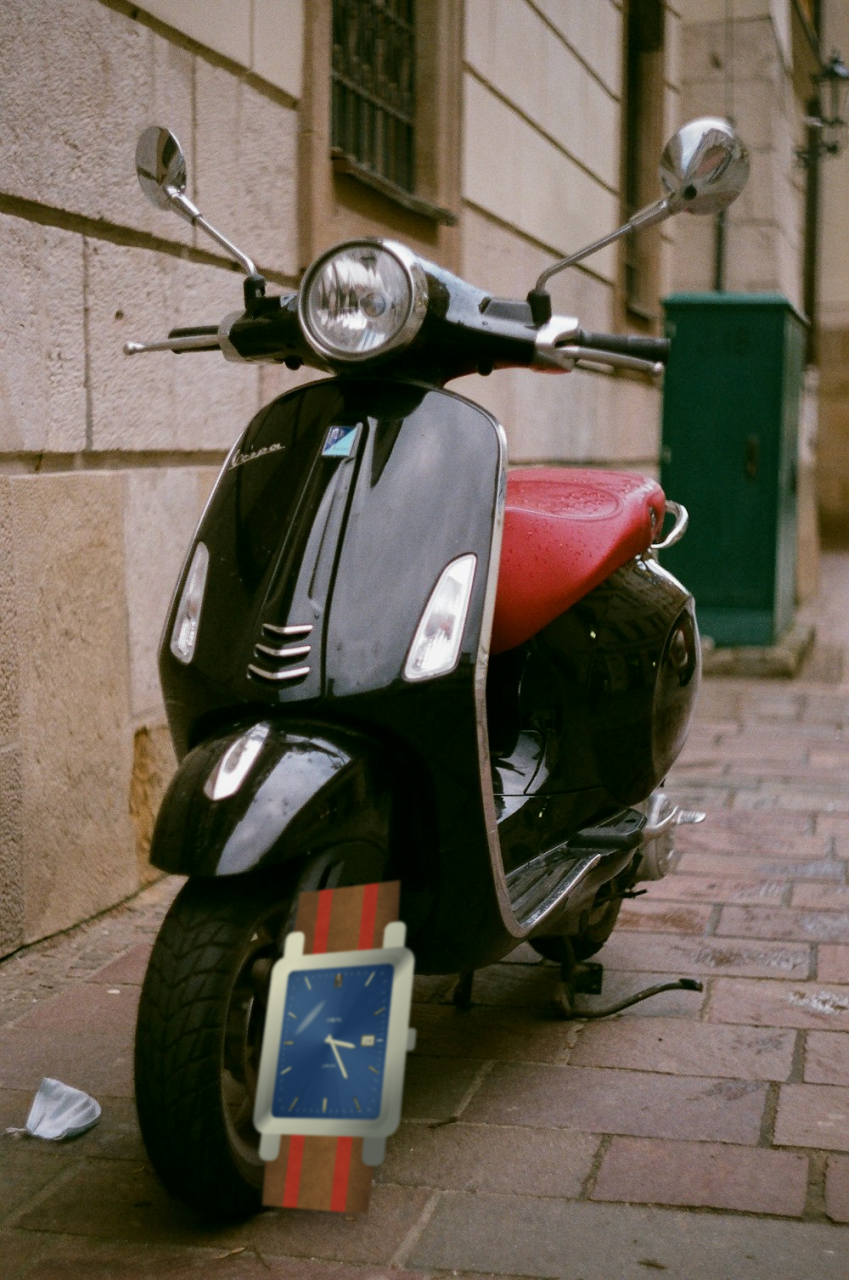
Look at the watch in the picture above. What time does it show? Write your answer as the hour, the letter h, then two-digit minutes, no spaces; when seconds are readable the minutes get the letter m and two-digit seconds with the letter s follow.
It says 3h25
